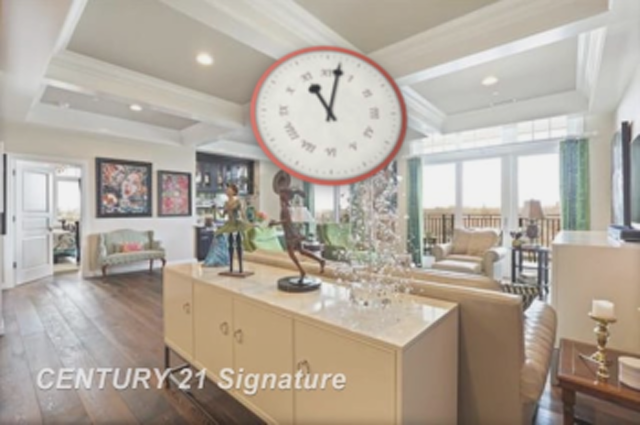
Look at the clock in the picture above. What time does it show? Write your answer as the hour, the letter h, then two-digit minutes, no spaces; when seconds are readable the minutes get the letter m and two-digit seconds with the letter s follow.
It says 11h02
